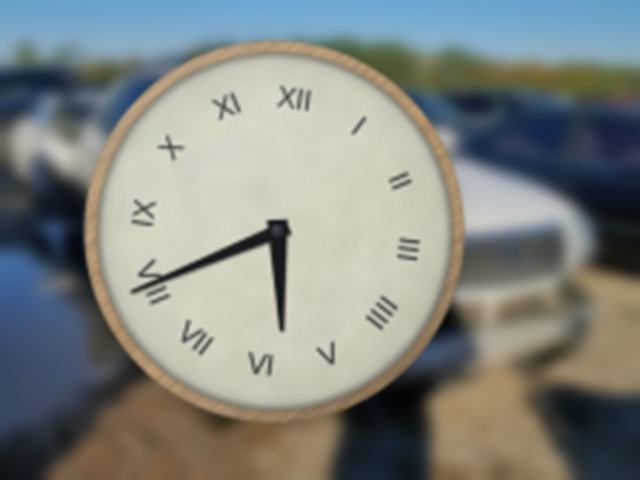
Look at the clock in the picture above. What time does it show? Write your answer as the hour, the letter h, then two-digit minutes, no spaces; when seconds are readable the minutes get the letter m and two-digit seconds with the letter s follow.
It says 5h40
